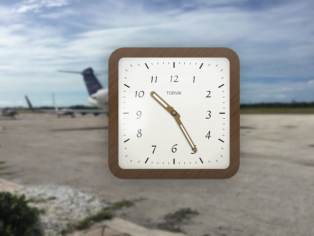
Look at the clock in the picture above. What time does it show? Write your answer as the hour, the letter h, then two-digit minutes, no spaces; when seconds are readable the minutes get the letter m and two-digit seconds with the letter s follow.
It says 10h25
